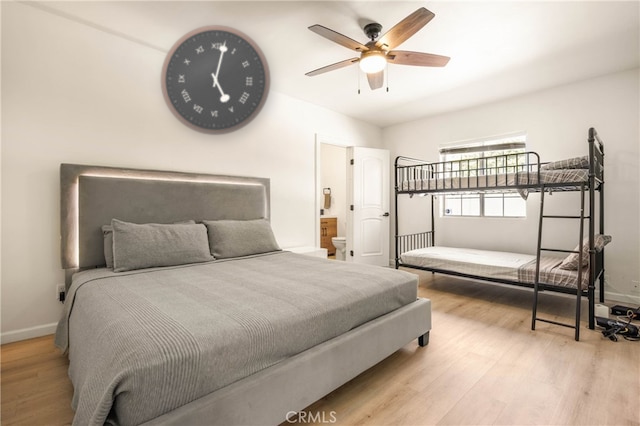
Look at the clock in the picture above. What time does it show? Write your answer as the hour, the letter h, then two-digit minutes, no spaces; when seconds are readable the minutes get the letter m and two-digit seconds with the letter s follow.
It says 5h02
